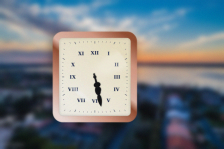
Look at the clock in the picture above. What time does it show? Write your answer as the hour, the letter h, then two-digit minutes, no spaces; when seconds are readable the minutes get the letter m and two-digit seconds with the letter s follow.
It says 5h28
